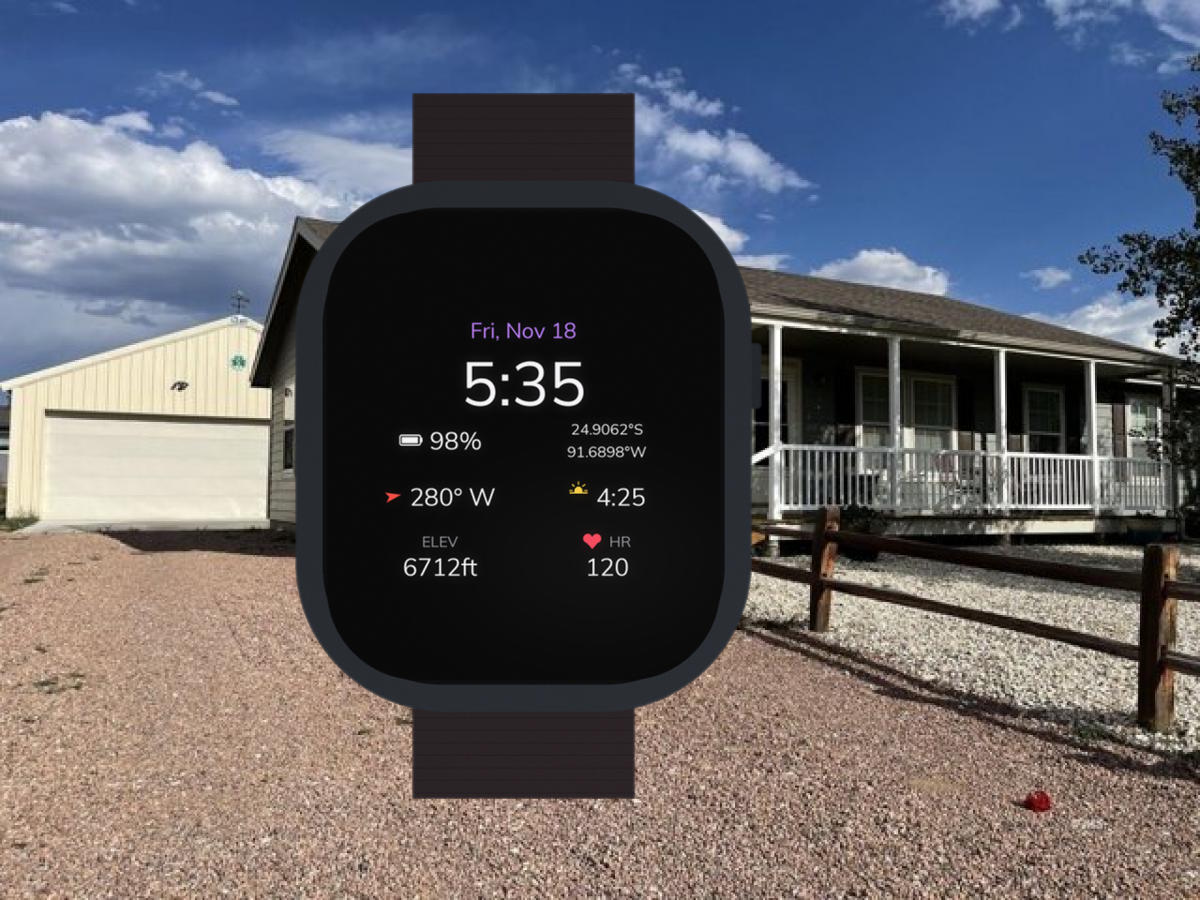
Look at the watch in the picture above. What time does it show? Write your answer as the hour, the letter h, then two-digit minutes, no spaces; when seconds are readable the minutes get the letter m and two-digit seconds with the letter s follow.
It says 5h35
